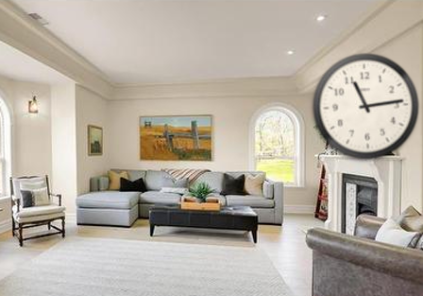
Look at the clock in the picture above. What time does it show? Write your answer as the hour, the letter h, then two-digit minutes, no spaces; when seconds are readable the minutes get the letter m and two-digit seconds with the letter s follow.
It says 11h14
